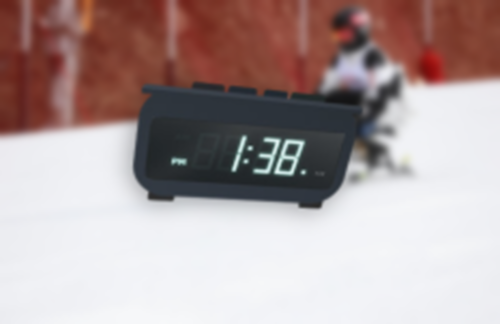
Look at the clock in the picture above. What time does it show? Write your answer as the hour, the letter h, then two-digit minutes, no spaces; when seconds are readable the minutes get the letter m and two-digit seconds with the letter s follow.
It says 1h38
